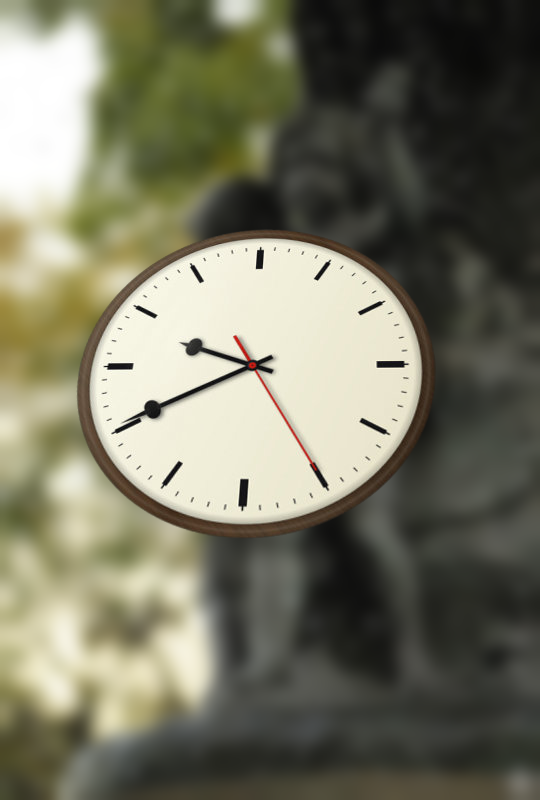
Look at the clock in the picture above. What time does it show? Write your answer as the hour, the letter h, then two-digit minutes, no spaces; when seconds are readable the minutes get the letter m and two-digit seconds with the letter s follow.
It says 9h40m25s
